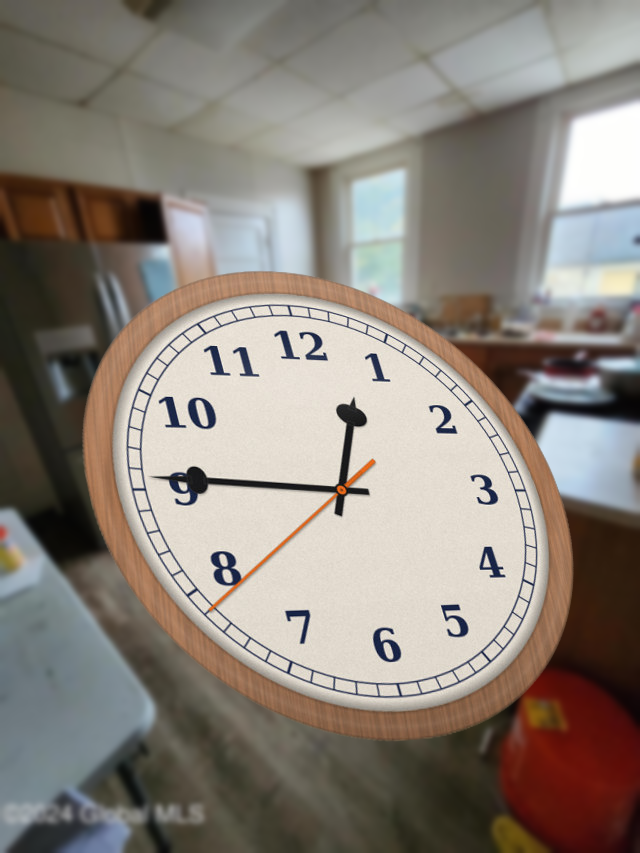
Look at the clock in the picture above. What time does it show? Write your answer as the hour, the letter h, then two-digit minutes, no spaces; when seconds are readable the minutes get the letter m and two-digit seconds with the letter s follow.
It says 12h45m39s
